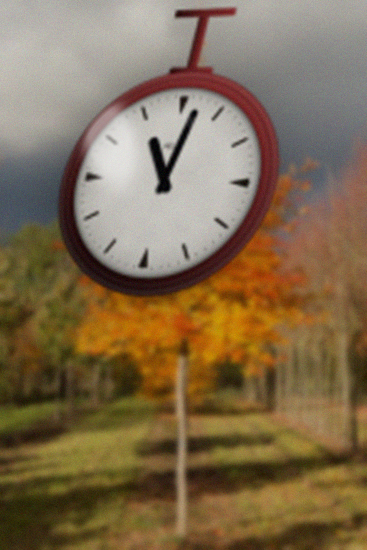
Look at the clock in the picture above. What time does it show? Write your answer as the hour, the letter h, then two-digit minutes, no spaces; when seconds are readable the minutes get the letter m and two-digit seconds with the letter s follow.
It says 11h02
